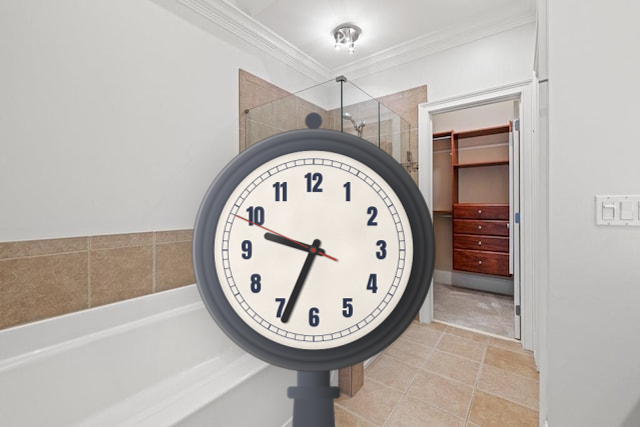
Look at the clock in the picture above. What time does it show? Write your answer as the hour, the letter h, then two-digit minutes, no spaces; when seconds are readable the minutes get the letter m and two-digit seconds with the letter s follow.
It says 9h33m49s
